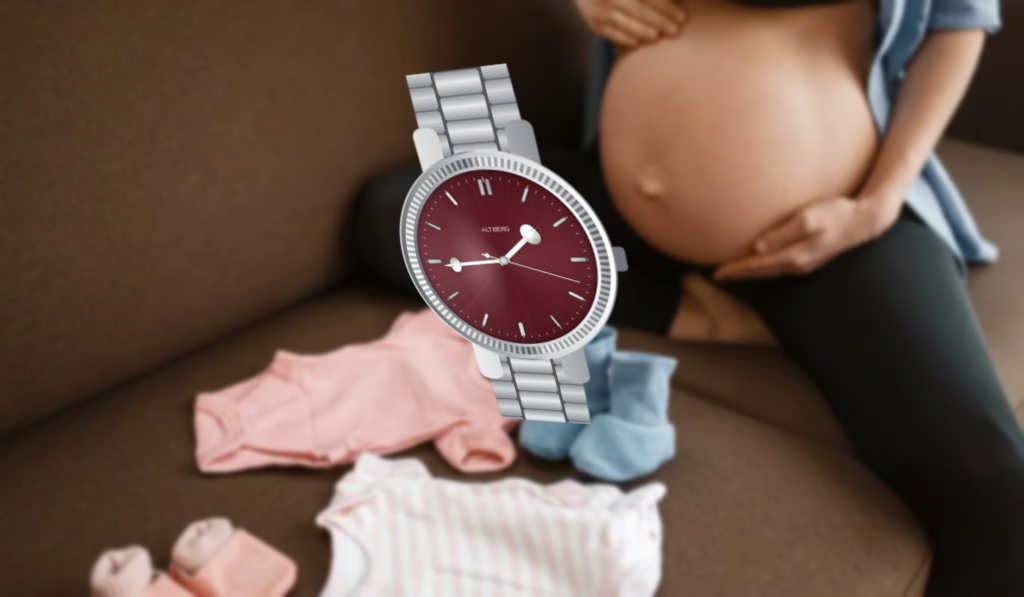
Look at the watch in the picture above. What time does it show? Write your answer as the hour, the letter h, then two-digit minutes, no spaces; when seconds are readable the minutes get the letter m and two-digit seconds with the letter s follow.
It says 1h44m18s
